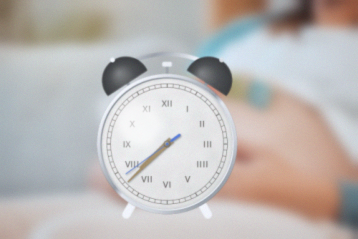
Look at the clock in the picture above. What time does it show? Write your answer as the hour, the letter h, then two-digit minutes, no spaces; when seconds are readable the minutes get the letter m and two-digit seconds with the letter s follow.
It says 7h37m39s
